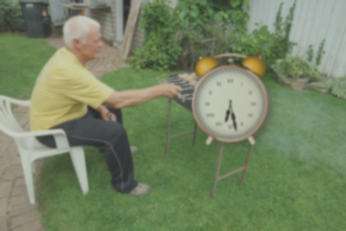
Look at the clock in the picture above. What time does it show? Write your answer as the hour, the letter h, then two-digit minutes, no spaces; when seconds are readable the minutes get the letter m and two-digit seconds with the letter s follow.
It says 6h28
